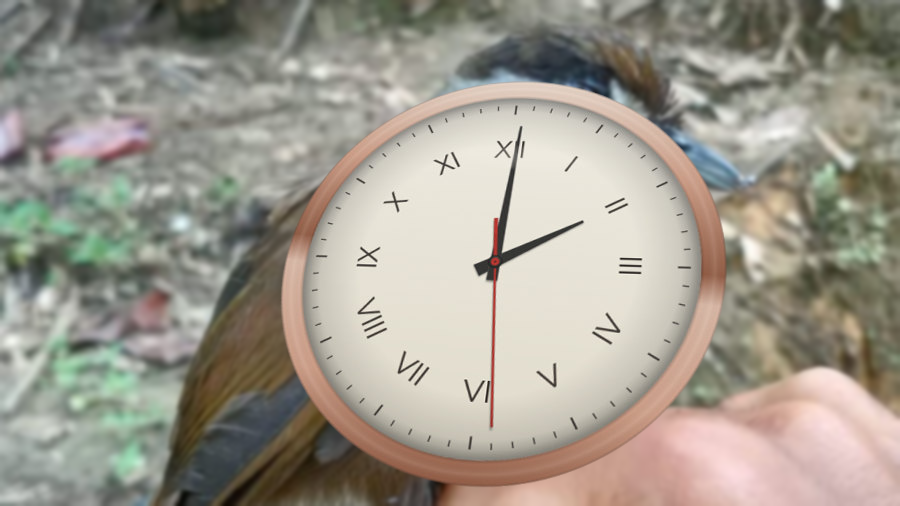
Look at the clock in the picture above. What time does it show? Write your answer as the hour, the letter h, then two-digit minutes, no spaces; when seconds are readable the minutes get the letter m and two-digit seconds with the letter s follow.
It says 2h00m29s
